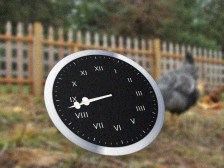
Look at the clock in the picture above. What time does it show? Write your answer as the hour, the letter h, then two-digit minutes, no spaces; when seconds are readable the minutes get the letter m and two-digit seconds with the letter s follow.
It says 8h43
